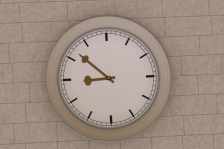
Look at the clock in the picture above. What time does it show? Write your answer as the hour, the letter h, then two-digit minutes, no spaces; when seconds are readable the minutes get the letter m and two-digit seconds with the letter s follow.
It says 8h52
